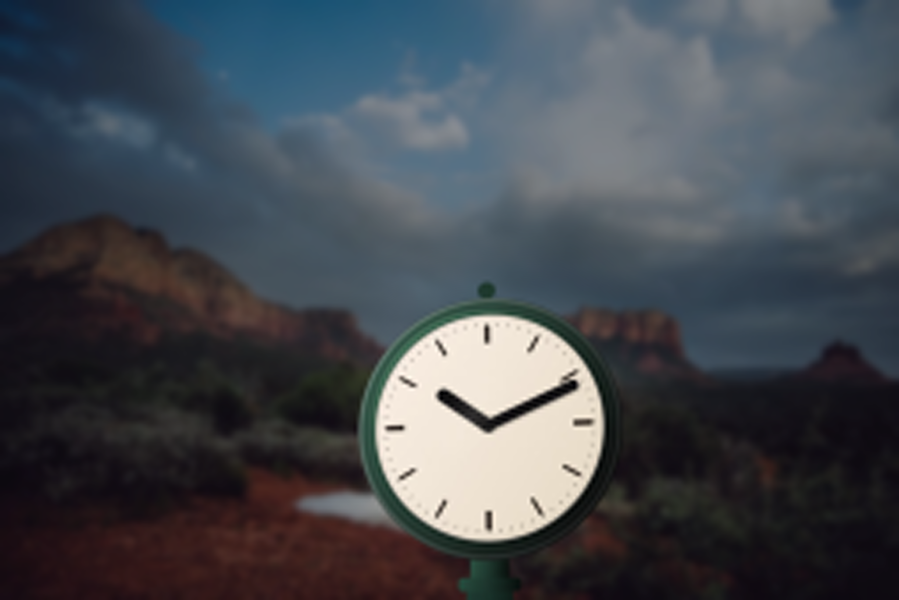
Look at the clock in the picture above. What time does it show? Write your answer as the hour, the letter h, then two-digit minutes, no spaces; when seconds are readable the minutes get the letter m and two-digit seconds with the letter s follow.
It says 10h11
